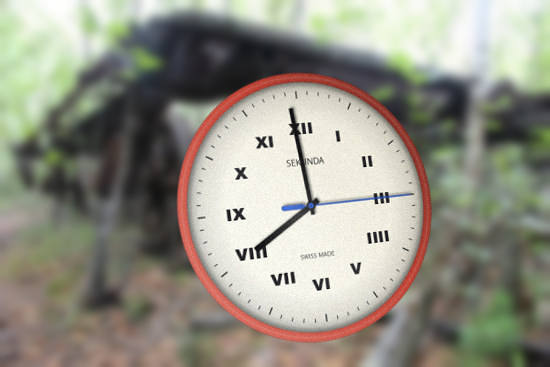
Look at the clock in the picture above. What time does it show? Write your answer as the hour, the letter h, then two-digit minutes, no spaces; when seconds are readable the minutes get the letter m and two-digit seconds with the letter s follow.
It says 7h59m15s
